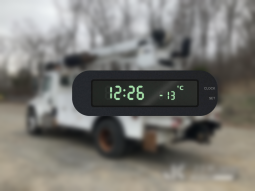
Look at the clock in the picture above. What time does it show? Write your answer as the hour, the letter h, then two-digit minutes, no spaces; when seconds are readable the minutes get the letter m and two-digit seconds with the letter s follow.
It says 12h26
